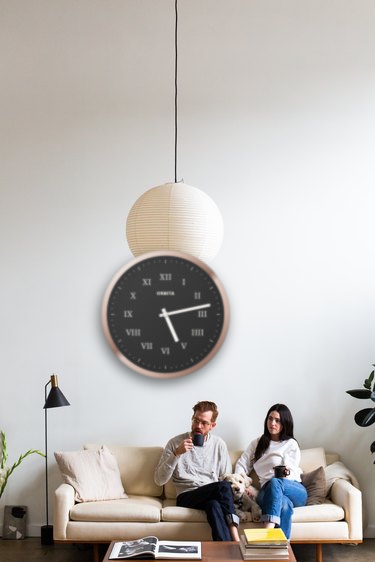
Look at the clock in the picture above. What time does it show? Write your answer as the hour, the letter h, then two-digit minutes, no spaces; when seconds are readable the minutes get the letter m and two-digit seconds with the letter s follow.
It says 5h13
